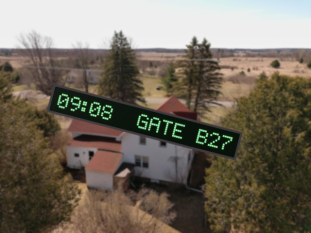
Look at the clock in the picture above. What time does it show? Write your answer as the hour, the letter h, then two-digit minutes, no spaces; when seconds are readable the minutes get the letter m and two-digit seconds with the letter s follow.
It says 9h08
